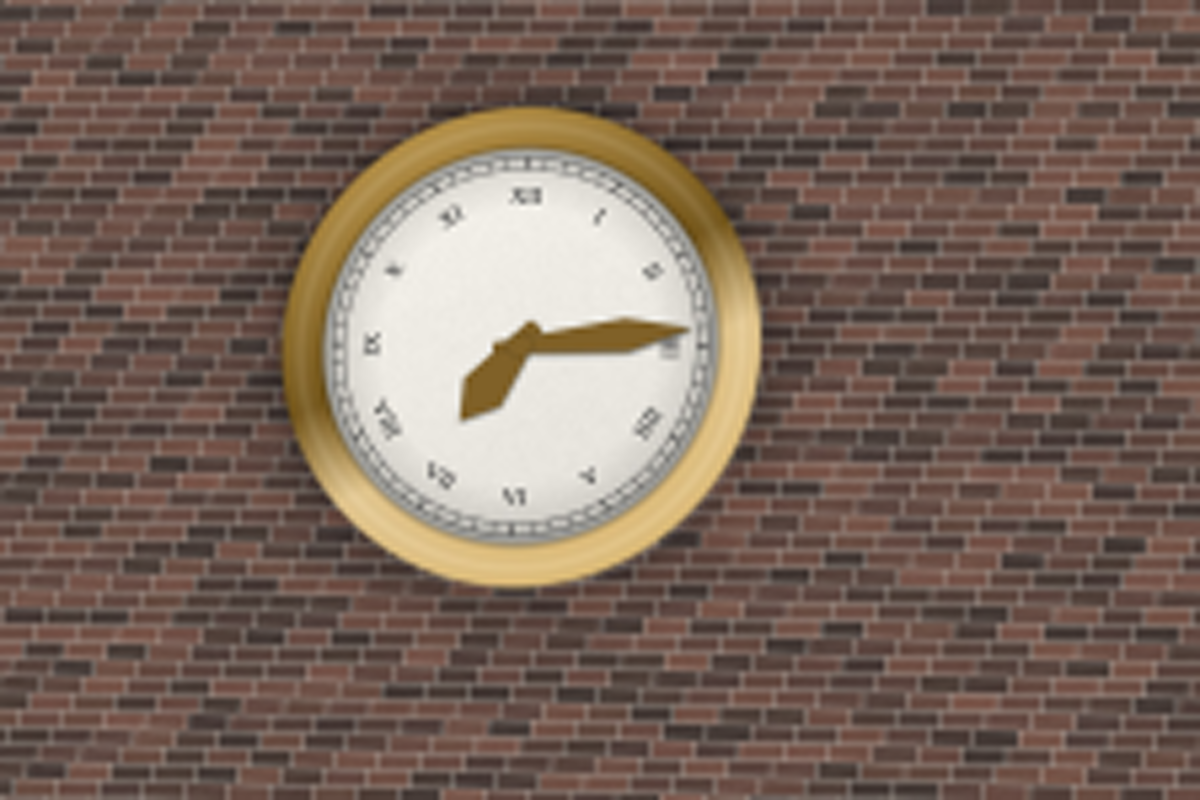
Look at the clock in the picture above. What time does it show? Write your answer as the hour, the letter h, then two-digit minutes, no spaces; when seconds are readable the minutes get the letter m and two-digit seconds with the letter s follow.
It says 7h14
